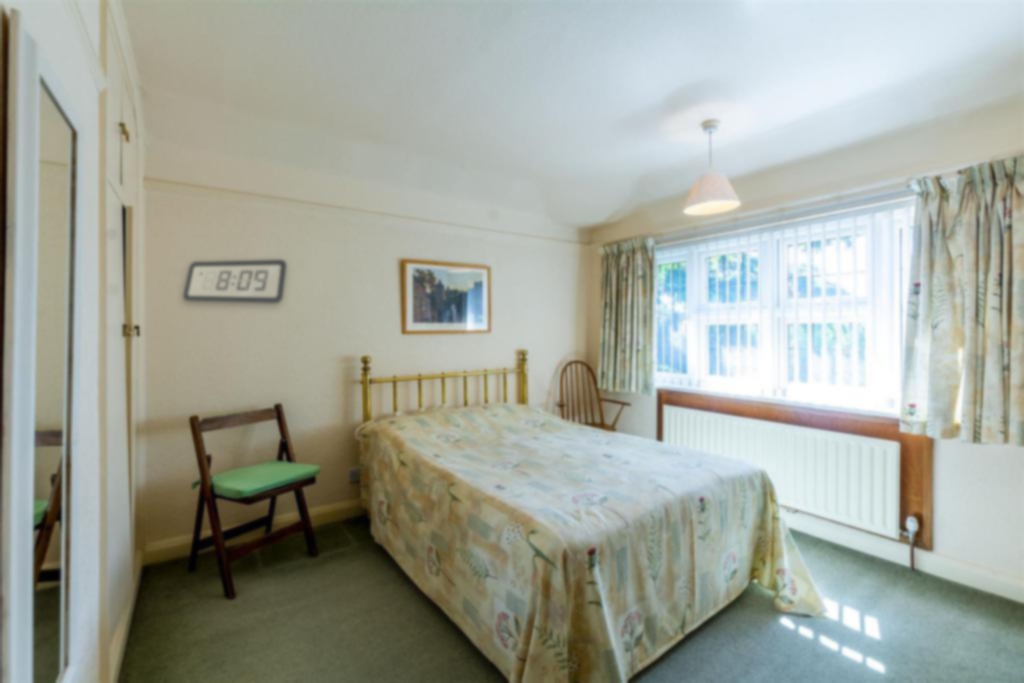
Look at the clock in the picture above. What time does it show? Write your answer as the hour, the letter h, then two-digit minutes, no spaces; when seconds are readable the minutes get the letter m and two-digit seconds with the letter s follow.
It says 8h09
